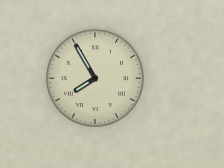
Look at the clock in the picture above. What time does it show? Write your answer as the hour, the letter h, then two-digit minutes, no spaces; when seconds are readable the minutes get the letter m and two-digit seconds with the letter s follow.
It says 7h55
